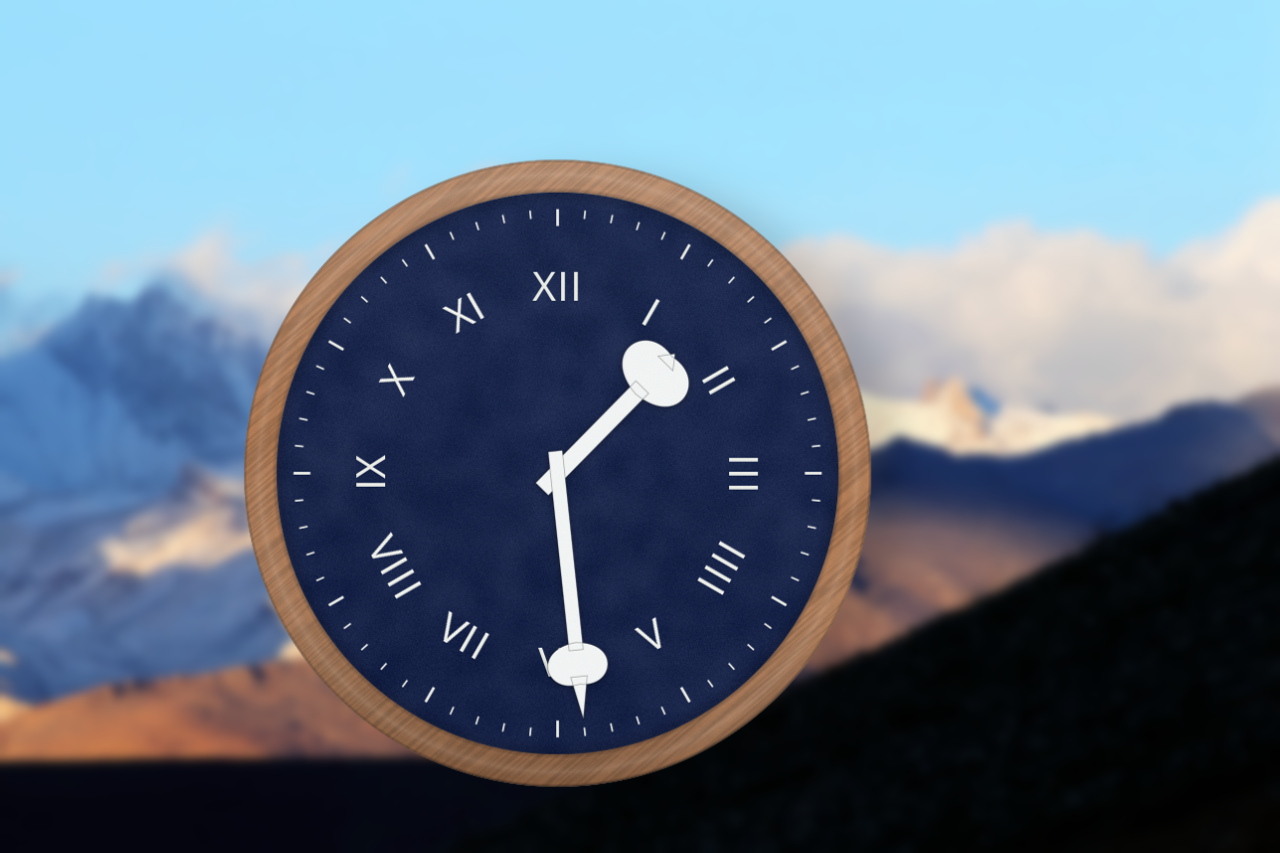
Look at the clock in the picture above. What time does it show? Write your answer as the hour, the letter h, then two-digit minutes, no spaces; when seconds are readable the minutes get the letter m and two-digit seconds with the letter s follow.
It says 1h29
